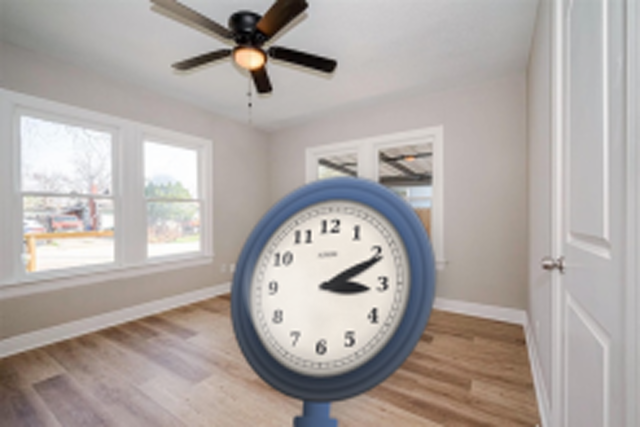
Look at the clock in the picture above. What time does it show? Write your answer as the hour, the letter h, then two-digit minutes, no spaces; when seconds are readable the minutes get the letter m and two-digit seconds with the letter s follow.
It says 3h11
